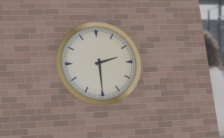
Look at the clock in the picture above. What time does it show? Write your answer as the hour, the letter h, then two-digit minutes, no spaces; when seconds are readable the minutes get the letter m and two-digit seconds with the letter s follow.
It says 2h30
